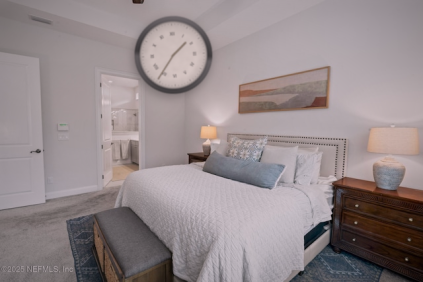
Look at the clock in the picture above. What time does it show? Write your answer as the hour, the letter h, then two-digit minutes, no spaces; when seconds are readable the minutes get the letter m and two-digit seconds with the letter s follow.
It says 1h36
